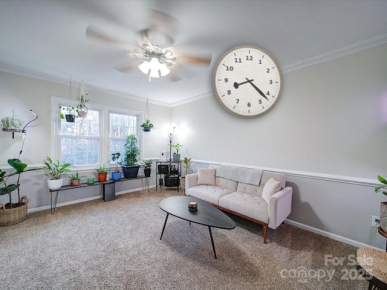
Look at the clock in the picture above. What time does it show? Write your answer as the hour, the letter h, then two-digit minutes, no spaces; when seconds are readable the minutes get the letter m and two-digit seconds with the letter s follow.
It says 8h22
